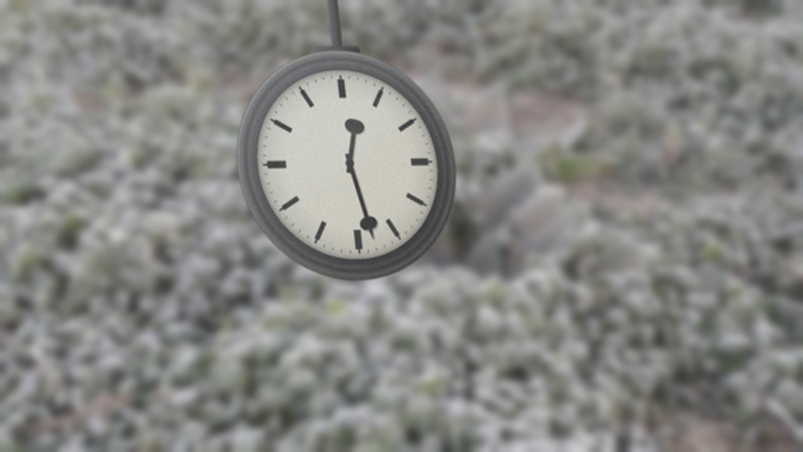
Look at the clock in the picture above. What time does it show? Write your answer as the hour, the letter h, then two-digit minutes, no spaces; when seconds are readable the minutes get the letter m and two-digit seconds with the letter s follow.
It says 12h28
